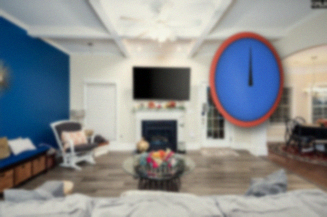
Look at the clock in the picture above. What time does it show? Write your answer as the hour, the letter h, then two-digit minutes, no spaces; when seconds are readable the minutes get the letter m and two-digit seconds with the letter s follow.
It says 12h00
